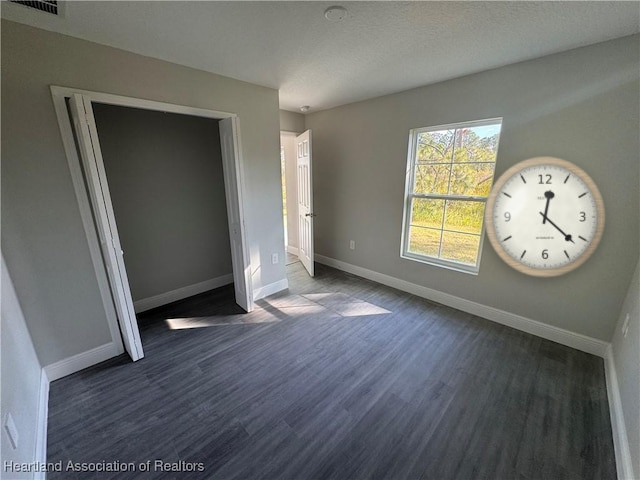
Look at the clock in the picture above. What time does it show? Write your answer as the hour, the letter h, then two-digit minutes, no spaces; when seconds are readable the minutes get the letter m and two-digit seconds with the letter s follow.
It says 12h22
